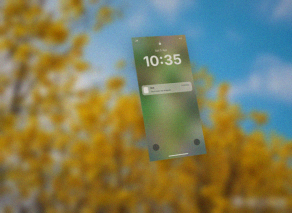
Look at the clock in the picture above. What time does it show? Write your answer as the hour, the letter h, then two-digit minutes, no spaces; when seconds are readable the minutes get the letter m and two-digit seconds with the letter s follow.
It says 10h35
